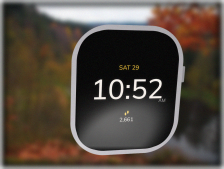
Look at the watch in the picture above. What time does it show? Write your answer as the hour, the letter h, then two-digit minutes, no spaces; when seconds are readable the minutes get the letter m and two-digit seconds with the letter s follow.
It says 10h52
